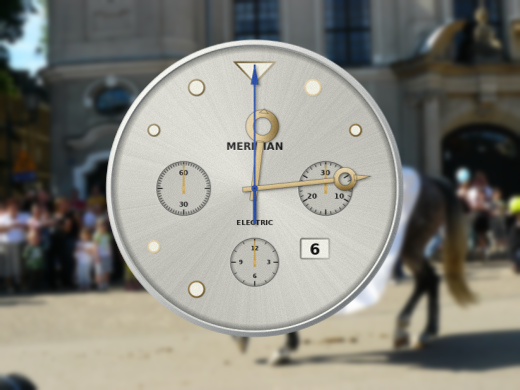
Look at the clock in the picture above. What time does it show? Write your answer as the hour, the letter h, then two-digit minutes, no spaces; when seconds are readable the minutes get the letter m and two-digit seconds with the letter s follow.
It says 12h14
